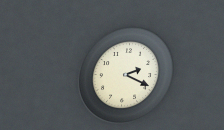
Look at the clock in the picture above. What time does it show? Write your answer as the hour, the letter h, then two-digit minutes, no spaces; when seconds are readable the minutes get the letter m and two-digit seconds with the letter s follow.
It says 2h19
